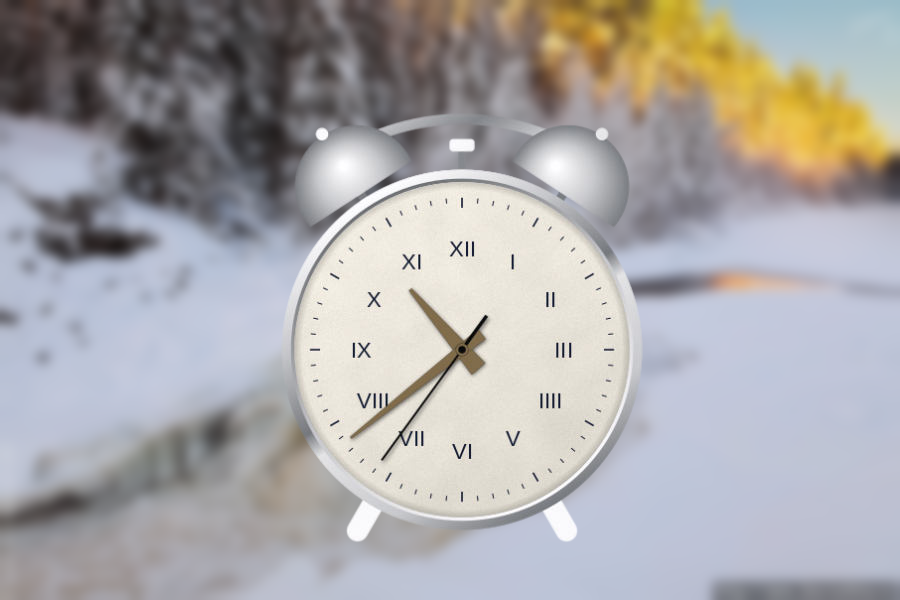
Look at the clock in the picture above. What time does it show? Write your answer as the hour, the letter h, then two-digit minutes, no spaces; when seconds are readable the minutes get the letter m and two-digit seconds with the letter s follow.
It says 10h38m36s
